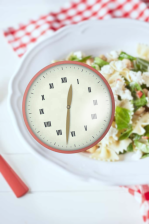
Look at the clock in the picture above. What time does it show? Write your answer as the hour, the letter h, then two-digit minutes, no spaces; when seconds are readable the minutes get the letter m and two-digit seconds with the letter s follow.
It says 12h32
